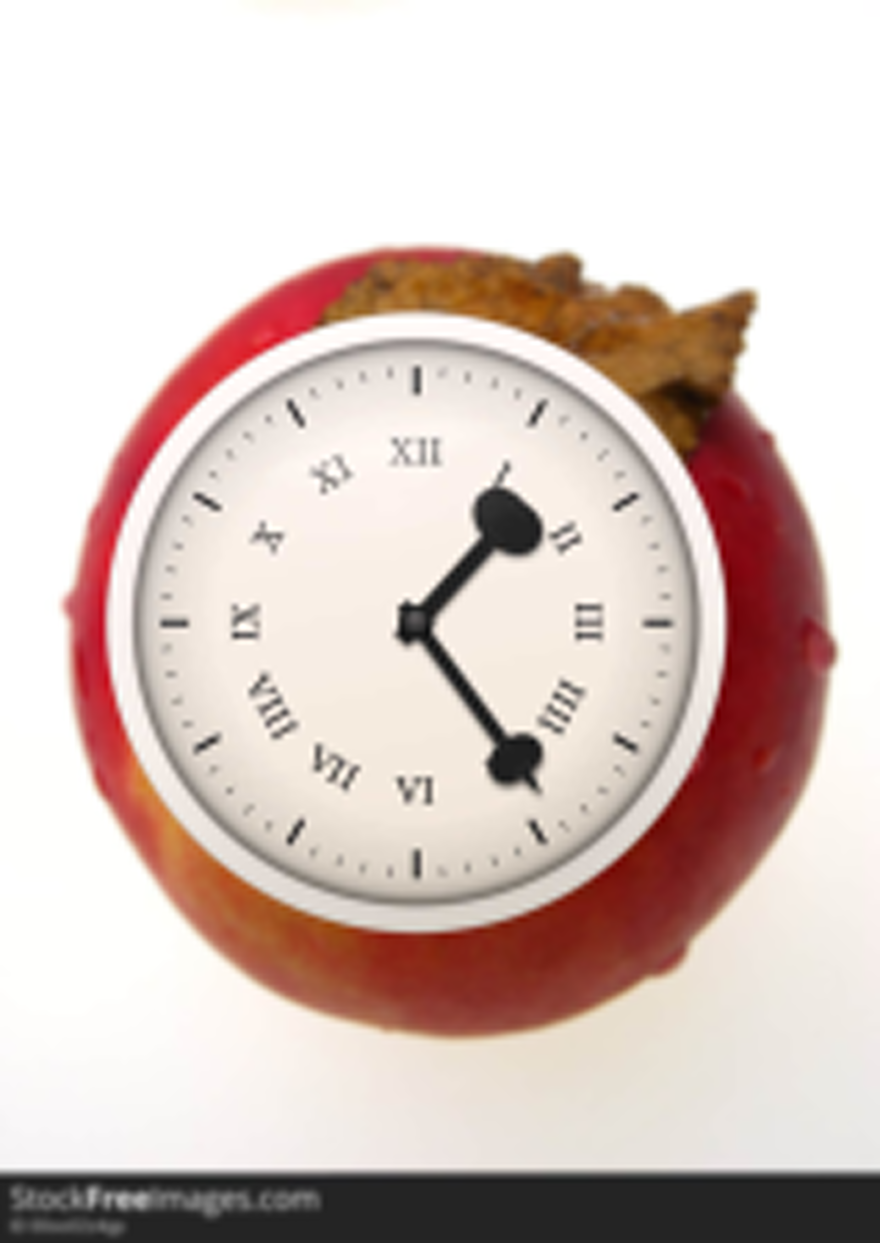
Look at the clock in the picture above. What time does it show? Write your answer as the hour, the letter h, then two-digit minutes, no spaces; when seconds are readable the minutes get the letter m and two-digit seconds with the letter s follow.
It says 1h24
